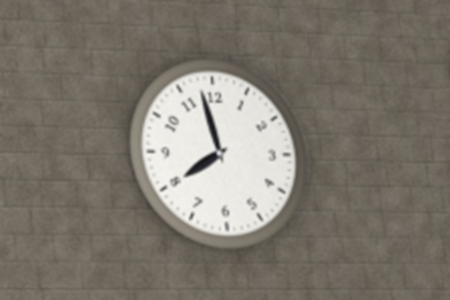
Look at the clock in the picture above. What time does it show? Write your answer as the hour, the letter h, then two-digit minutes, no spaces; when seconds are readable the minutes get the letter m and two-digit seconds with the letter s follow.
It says 7h58
